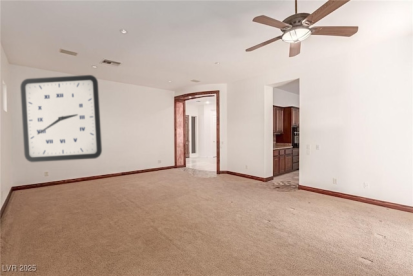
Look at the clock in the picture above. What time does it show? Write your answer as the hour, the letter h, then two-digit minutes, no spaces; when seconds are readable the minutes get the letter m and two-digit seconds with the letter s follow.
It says 2h40
